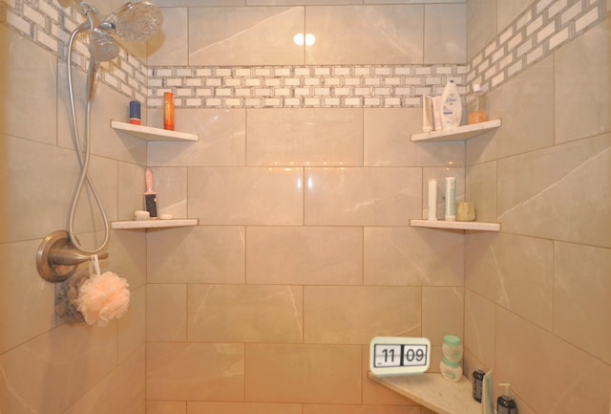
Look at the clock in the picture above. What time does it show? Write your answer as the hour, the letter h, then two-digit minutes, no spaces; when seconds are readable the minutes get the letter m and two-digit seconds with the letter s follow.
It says 11h09
